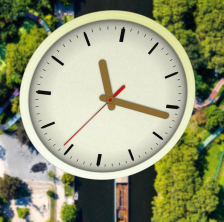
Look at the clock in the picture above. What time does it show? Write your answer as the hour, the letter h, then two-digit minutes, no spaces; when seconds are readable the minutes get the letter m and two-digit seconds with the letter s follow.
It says 11h16m36s
